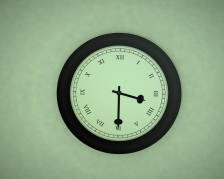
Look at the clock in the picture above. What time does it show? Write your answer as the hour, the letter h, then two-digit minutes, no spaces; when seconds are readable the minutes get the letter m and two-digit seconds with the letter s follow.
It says 3h30
